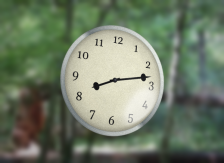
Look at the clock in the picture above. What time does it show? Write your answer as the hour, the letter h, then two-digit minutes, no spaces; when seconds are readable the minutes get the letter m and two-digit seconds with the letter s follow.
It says 8h13
